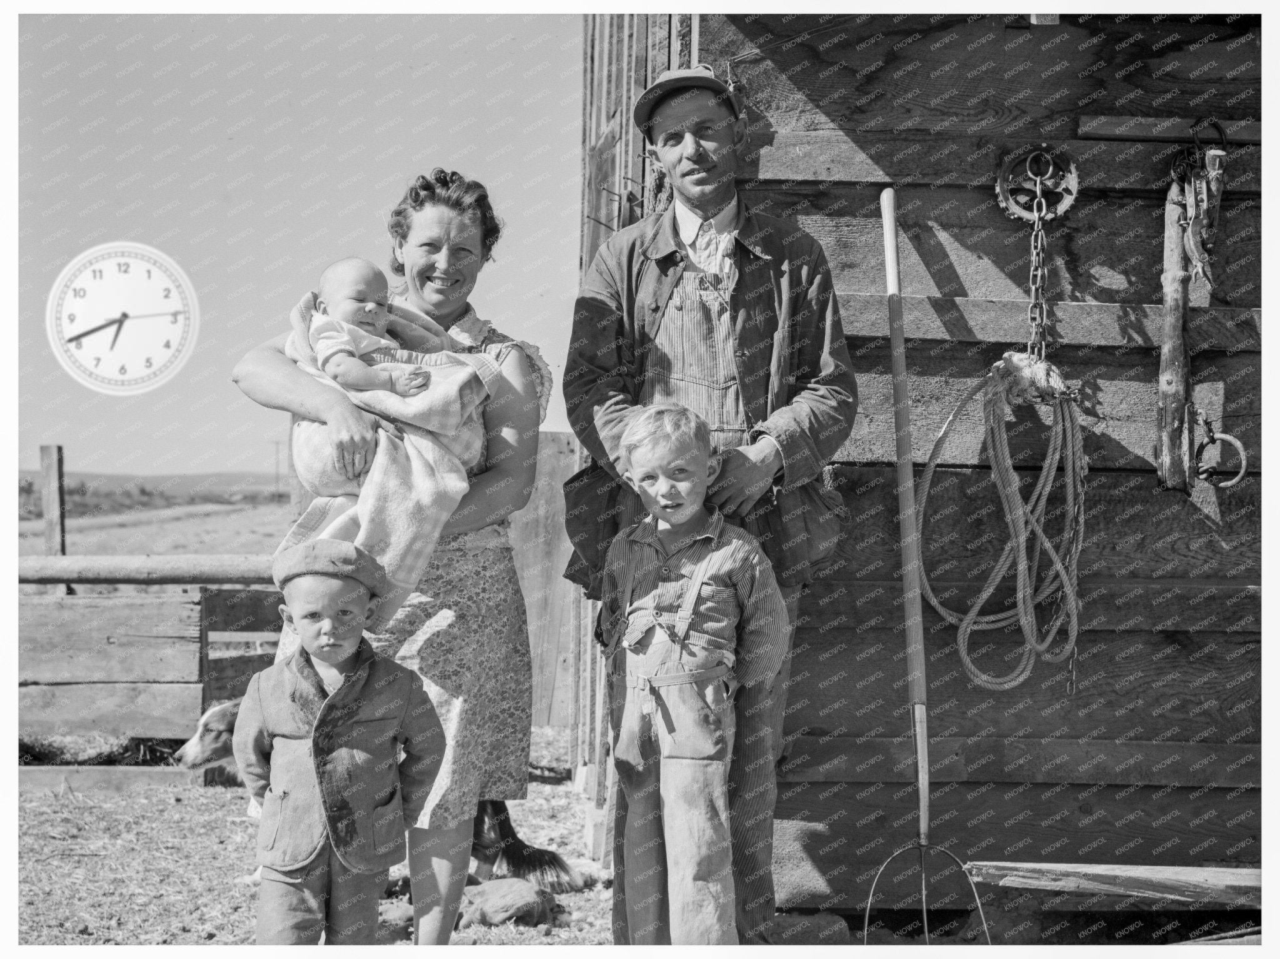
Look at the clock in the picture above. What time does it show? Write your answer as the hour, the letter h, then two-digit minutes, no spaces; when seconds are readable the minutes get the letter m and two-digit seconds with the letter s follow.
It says 6h41m14s
